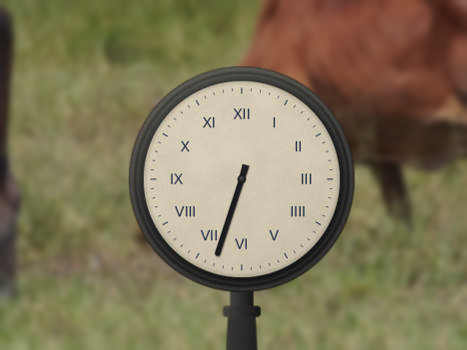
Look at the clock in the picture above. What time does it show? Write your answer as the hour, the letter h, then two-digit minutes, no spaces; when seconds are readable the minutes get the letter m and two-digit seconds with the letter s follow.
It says 6h33
